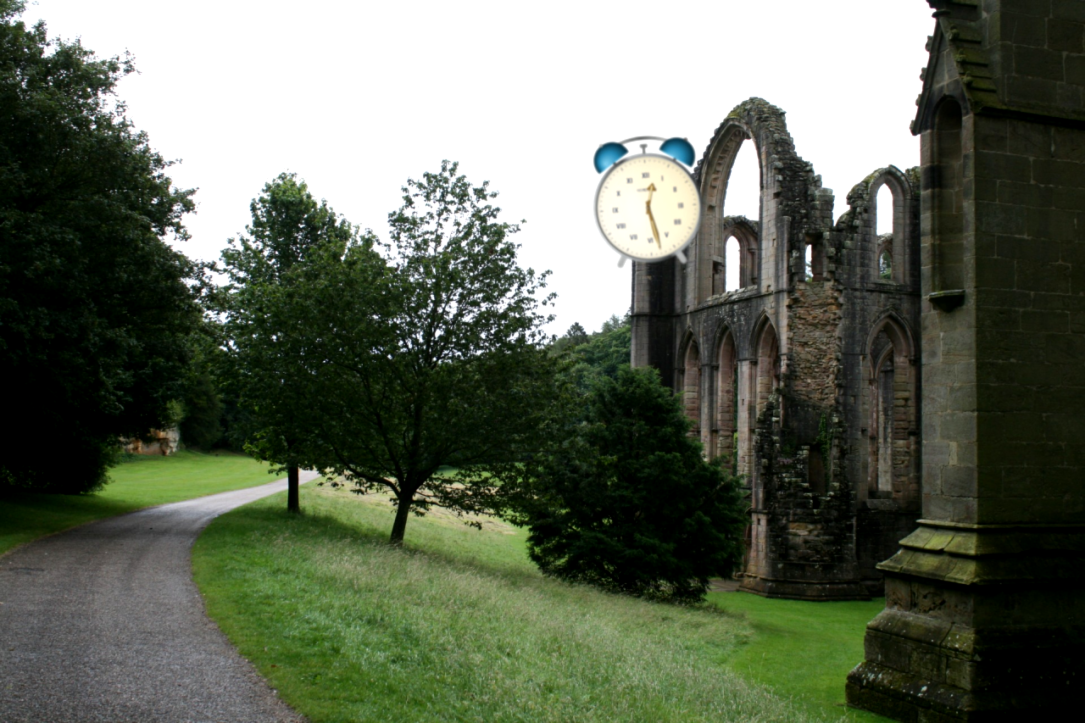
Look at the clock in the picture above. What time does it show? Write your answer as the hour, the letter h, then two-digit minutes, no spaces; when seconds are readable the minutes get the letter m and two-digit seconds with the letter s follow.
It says 12h28
